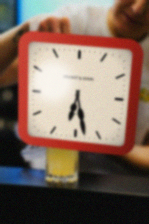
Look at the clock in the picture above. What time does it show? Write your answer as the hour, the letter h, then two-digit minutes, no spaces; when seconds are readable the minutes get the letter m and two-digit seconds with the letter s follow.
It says 6h28
